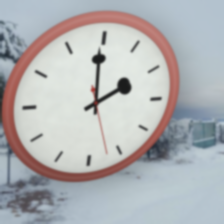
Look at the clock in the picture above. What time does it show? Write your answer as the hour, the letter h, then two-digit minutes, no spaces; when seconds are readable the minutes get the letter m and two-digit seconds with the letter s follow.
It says 1h59m27s
